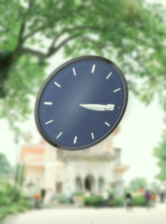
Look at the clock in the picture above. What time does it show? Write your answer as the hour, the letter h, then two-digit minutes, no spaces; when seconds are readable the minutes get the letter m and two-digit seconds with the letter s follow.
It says 3h15
